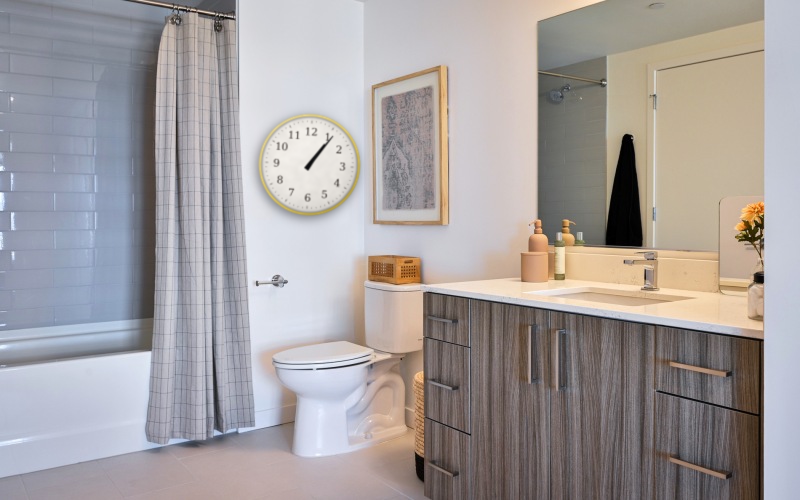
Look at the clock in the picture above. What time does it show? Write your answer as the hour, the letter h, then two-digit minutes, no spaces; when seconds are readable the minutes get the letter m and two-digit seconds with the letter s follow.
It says 1h06
